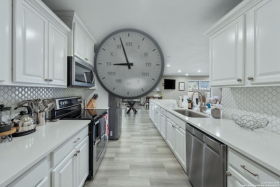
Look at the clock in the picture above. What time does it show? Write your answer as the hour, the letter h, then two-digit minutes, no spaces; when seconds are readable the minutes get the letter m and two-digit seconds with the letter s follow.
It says 8h57
